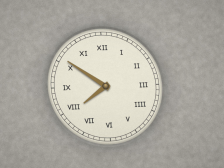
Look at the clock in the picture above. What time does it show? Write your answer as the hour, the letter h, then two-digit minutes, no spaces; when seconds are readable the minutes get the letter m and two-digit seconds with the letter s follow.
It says 7h51
